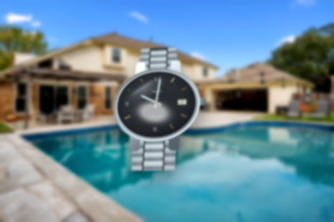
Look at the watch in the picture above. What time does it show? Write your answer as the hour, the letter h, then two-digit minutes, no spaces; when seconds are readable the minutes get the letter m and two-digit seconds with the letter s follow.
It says 10h01
